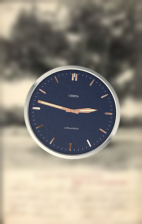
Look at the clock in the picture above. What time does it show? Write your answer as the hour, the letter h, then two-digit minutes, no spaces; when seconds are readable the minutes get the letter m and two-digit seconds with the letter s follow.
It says 2h47
